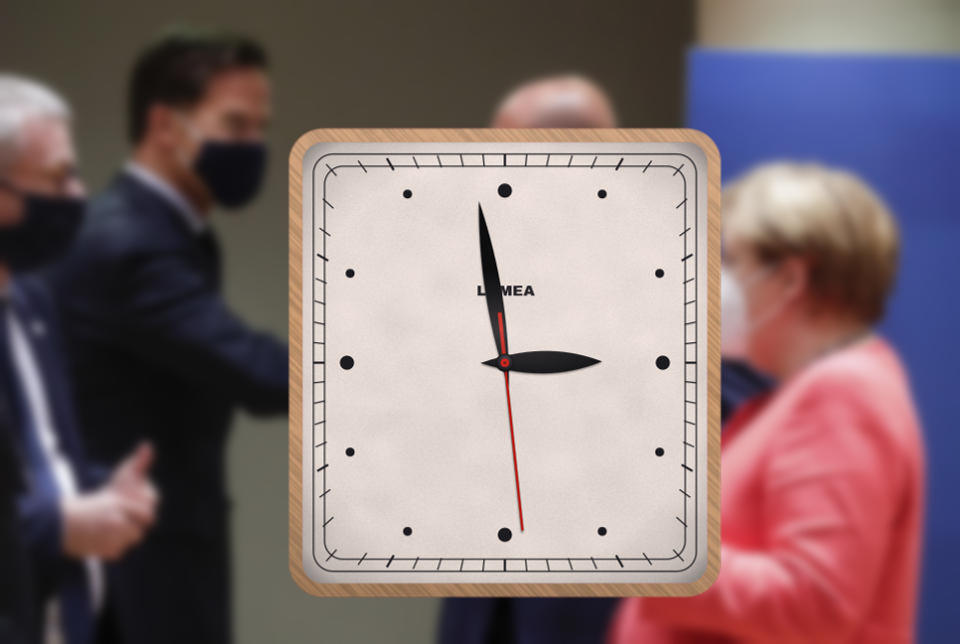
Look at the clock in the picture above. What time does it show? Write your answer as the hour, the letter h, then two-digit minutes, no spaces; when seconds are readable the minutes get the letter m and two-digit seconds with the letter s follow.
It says 2h58m29s
